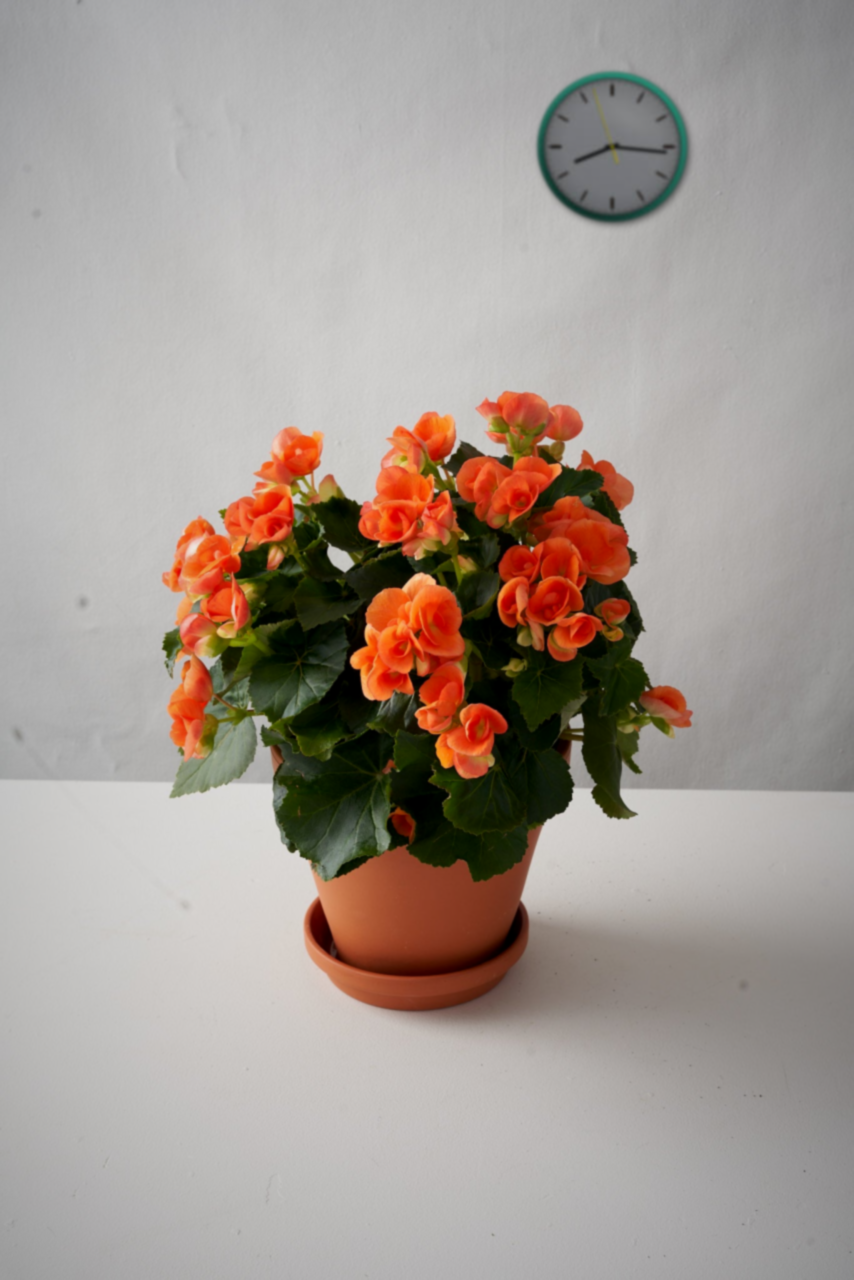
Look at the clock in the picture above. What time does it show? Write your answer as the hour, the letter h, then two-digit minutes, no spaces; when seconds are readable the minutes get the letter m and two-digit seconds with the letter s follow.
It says 8h15m57s
